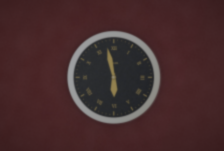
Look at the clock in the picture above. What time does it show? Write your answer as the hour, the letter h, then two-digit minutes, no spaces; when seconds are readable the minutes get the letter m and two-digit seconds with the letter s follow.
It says 5h58
